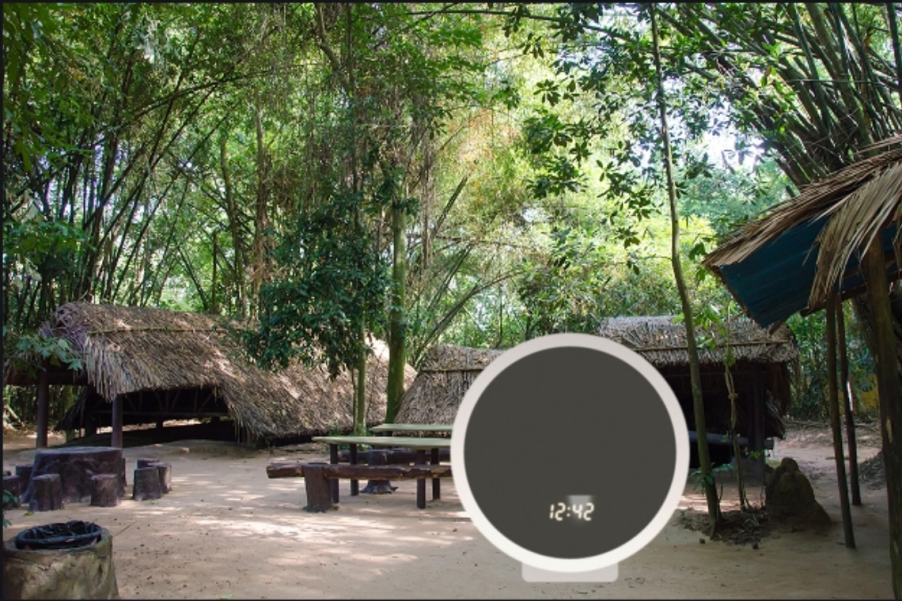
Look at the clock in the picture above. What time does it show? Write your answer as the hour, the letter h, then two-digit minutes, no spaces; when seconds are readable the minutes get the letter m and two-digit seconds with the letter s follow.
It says 12h42
